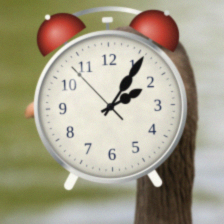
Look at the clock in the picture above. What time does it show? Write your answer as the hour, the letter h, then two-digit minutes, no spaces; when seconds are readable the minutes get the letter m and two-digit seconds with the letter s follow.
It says 2h05m53s
